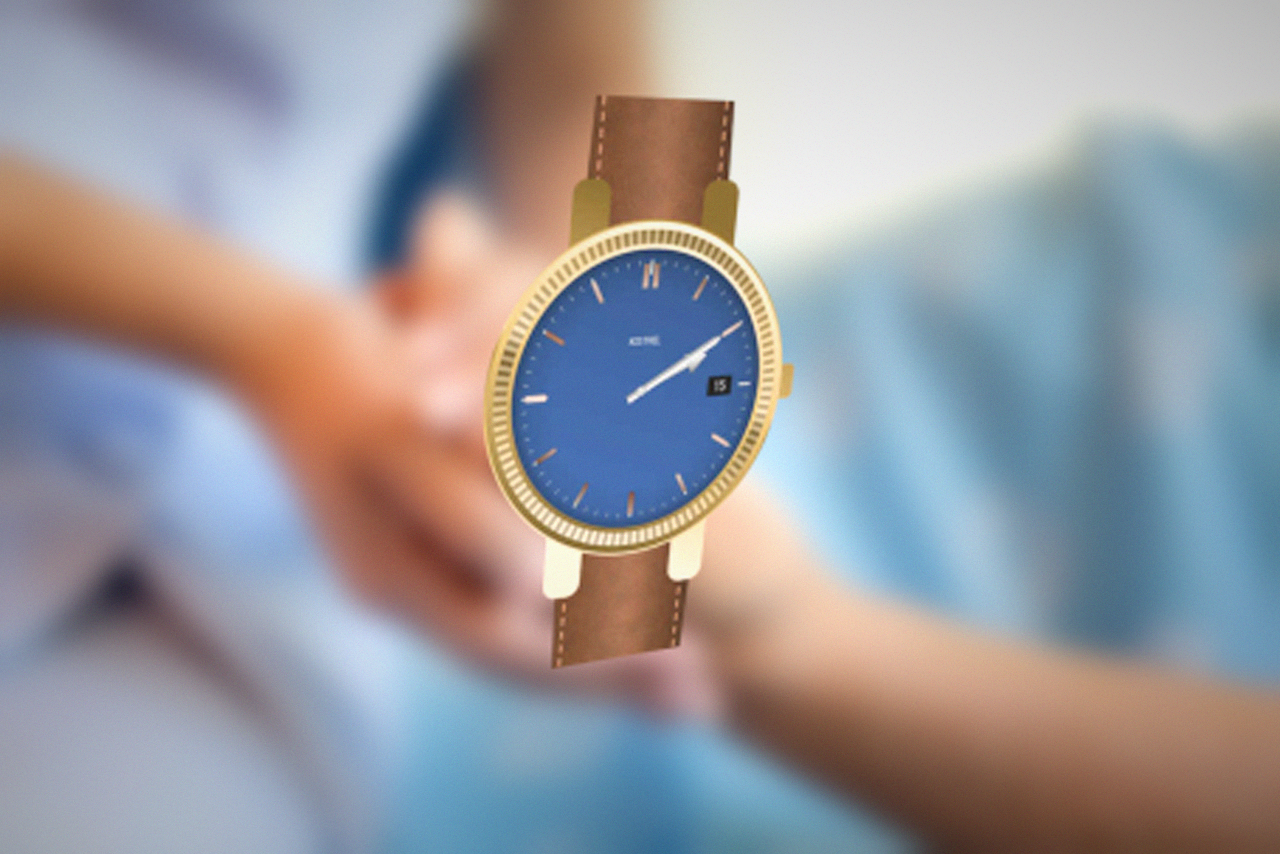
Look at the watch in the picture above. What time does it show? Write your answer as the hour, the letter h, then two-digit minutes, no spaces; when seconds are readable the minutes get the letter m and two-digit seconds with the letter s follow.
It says 2h10
